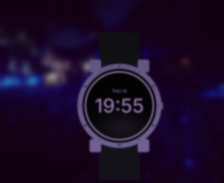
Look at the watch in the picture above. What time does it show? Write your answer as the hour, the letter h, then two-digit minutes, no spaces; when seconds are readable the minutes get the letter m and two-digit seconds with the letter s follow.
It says 19h55
